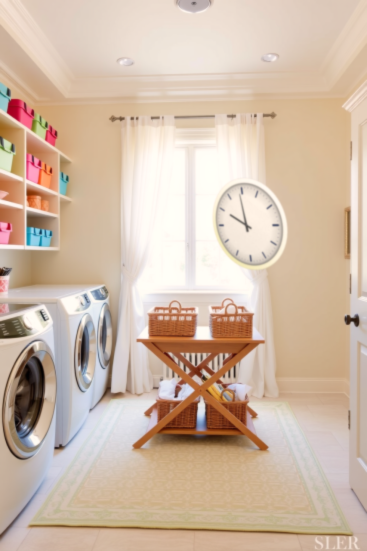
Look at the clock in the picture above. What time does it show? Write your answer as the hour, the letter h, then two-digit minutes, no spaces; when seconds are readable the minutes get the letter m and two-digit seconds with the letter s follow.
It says 9h59
